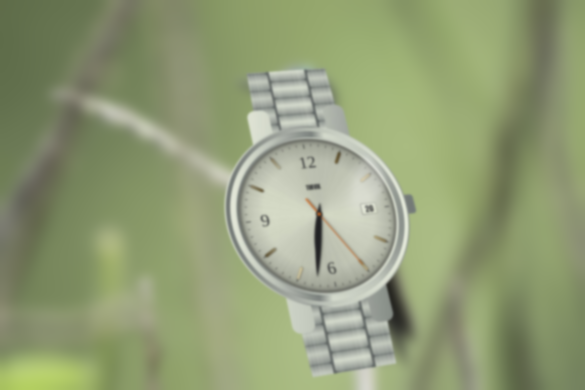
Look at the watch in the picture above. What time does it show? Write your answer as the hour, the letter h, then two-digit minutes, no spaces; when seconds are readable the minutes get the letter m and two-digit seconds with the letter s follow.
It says 6h32m25s
